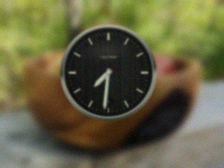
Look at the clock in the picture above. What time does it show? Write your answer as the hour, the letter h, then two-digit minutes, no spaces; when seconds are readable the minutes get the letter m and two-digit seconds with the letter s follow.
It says 7h31
